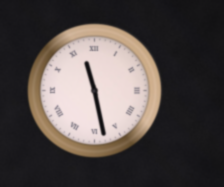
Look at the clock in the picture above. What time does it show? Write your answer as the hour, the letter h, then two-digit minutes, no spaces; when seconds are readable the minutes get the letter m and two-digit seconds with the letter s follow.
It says 11h28
